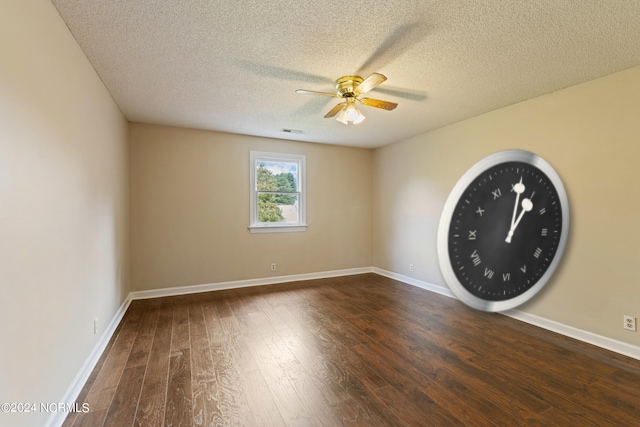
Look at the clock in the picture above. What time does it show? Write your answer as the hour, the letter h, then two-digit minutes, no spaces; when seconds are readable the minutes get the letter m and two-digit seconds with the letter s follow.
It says 1h01
